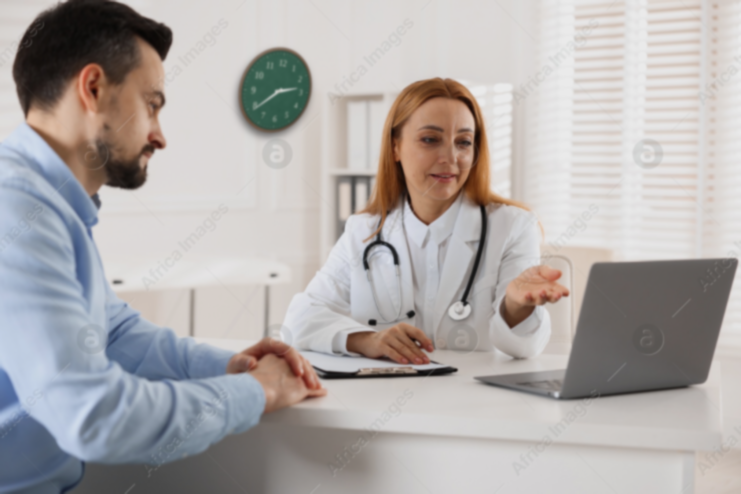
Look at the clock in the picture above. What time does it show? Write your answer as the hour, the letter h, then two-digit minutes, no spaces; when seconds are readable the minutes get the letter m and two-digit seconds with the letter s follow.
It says 2h39
